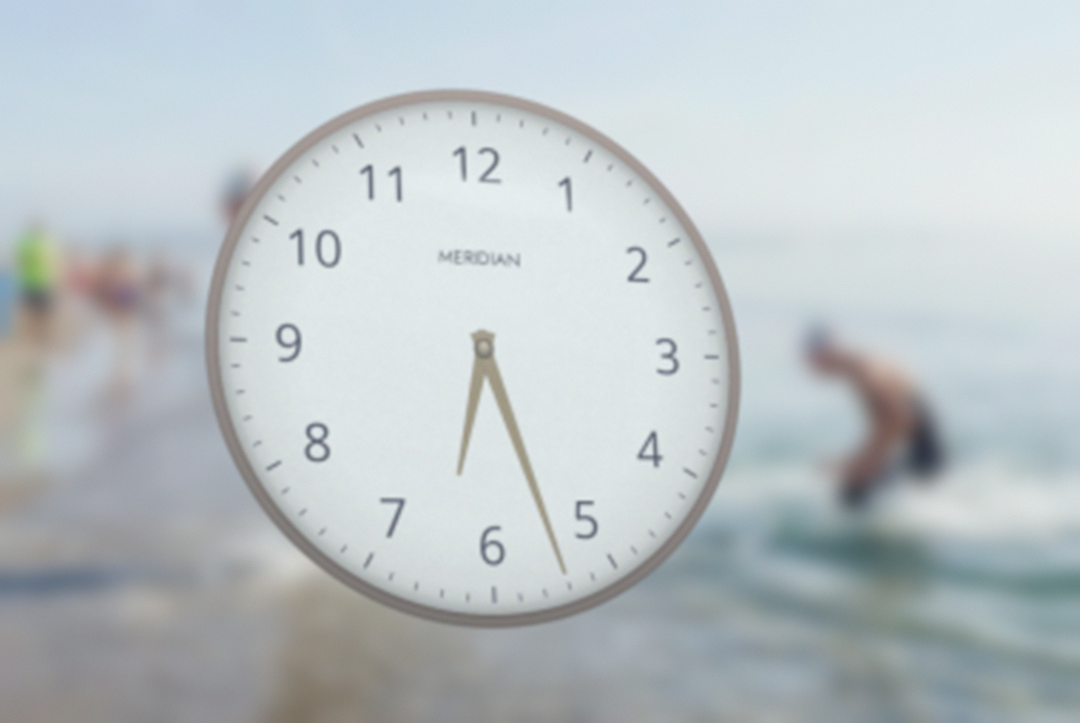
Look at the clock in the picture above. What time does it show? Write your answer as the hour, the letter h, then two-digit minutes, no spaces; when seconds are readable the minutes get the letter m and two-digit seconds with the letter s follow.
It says 6h27
